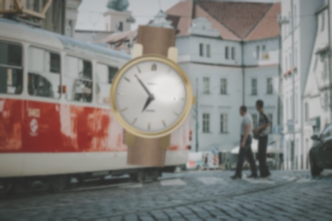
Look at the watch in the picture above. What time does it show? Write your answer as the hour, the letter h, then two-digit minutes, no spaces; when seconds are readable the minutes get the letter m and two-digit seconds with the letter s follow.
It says 6h53
